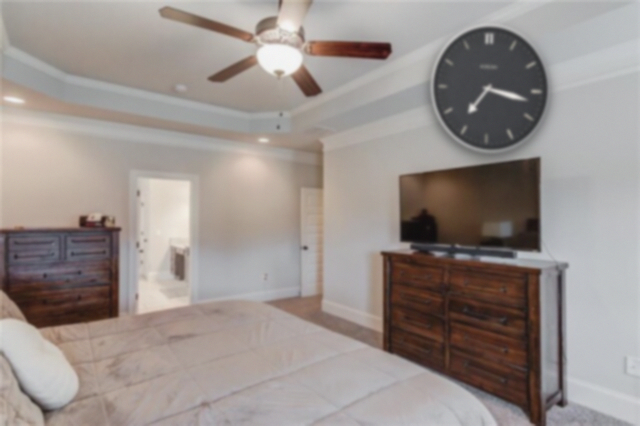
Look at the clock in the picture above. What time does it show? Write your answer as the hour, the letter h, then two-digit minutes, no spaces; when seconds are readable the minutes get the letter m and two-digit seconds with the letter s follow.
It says 7h17
